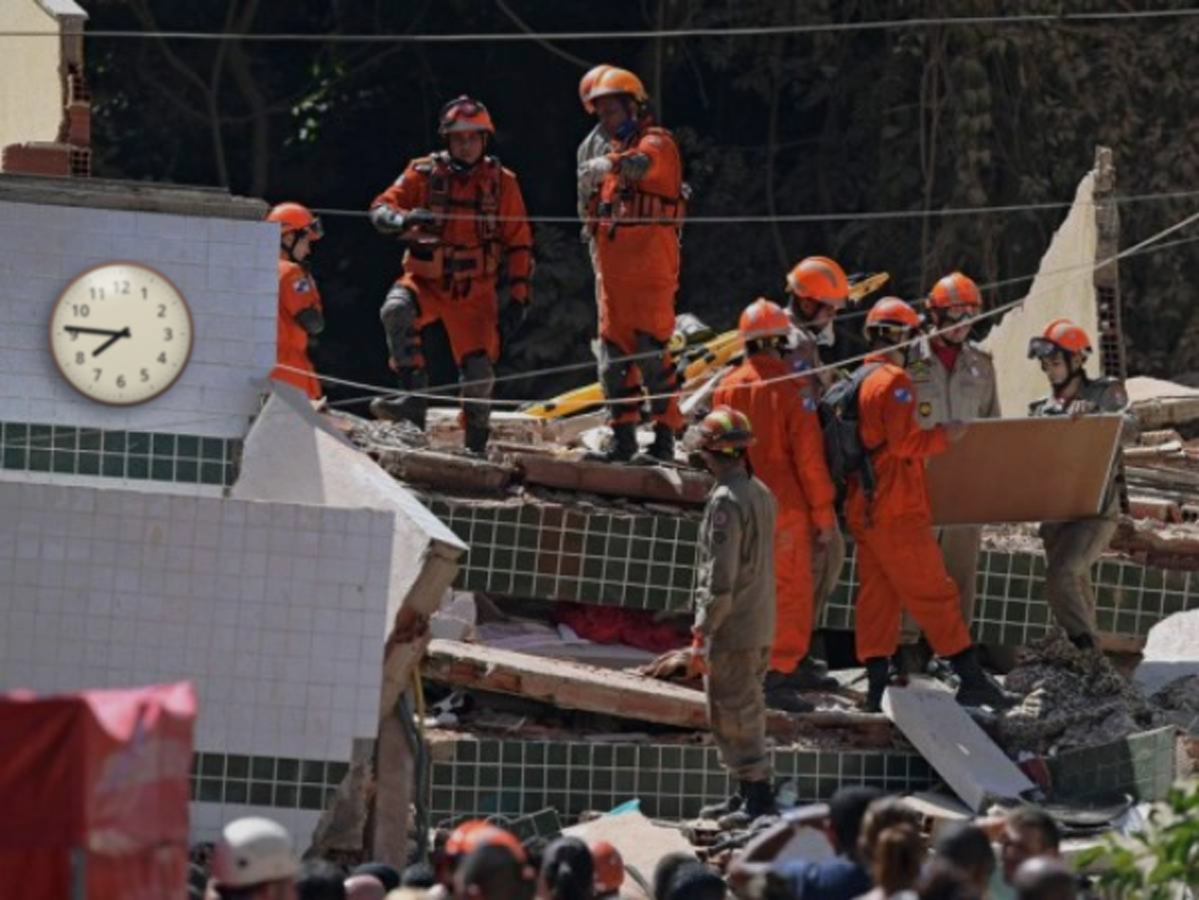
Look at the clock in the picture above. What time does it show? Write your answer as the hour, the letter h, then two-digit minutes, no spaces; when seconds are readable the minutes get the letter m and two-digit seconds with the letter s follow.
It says 7h46
